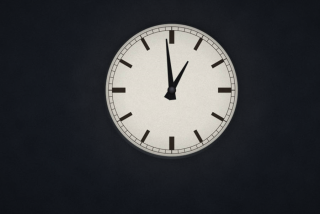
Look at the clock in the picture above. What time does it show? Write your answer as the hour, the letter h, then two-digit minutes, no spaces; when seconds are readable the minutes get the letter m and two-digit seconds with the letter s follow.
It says 12h59
